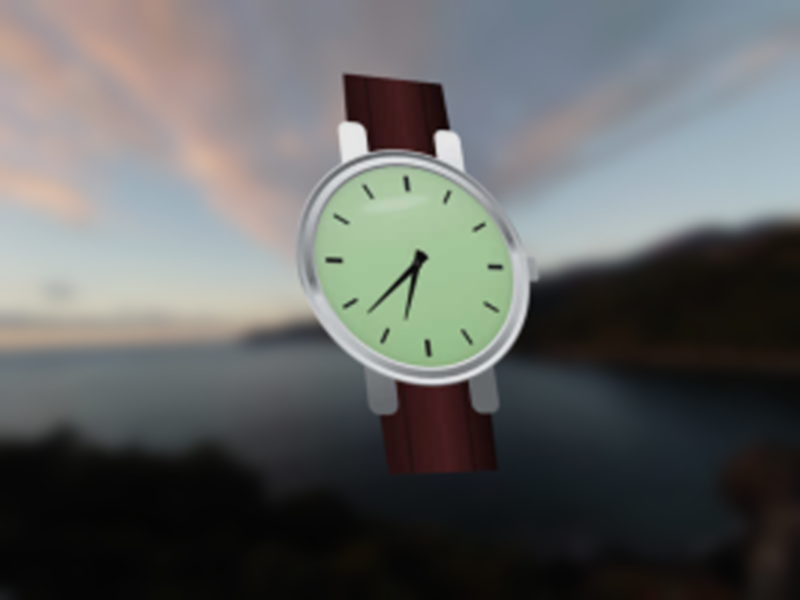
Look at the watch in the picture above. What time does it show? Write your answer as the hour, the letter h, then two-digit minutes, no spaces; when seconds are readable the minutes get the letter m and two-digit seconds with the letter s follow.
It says 6h38
